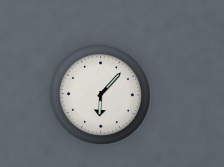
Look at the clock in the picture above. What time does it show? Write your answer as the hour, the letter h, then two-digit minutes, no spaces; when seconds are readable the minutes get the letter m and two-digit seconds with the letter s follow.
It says 6h07
